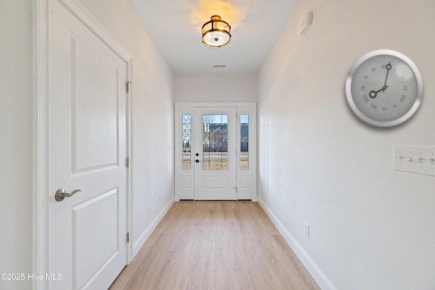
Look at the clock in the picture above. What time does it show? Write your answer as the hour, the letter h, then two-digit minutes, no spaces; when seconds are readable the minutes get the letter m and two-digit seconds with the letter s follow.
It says 8h02
